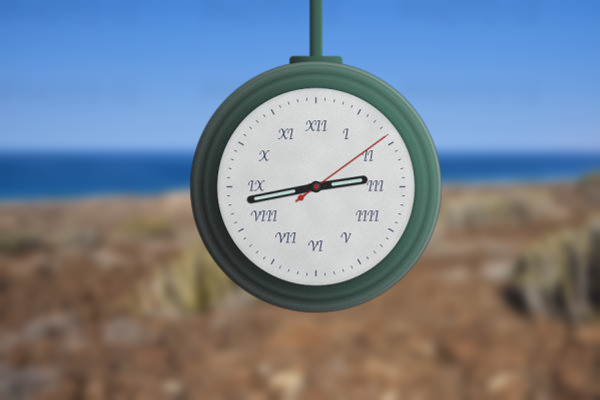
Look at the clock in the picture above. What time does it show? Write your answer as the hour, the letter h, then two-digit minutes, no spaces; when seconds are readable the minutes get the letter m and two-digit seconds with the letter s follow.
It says 2h43m09s
